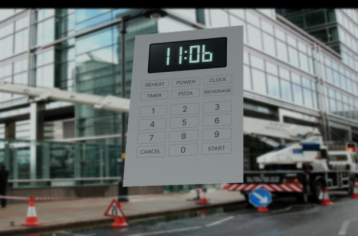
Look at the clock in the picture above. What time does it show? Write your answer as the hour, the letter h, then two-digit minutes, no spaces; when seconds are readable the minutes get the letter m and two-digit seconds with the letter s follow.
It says 11h06
